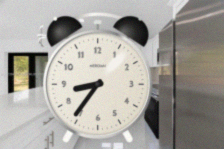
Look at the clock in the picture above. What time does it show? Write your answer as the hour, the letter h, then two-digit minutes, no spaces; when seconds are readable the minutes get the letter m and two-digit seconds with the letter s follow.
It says 8h36
